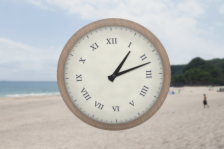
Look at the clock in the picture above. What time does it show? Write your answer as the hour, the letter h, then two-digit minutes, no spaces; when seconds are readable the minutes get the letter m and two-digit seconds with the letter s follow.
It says 1h12
